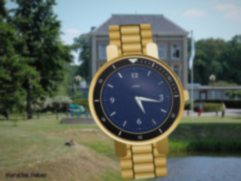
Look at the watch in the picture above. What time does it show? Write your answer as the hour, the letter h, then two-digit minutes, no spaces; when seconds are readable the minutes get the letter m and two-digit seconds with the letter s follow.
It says 5h17
